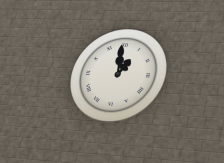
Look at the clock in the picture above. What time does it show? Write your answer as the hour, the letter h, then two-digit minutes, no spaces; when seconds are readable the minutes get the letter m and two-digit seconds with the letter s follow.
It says 12h59
